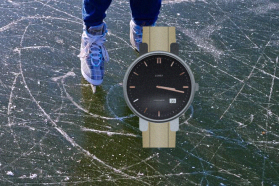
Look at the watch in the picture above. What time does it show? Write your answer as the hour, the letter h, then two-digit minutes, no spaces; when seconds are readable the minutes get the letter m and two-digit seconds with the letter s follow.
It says 3h17
